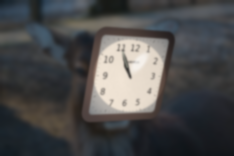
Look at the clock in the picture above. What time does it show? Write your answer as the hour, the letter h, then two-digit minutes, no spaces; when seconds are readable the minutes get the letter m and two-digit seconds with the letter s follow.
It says 10h55
